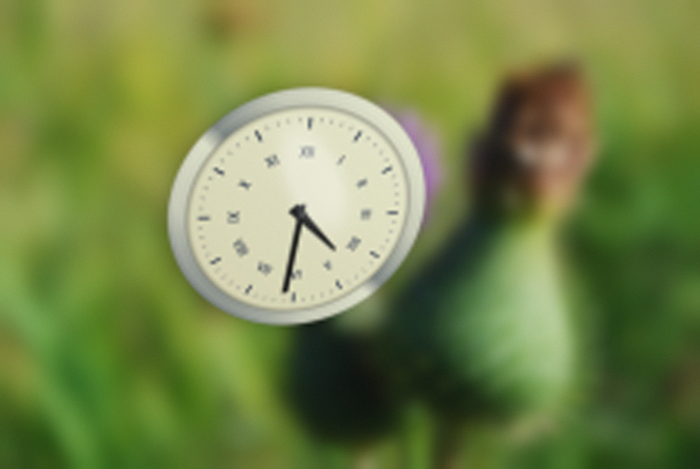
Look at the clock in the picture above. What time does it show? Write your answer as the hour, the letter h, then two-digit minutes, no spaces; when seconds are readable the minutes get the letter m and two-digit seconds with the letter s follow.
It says 4h31
